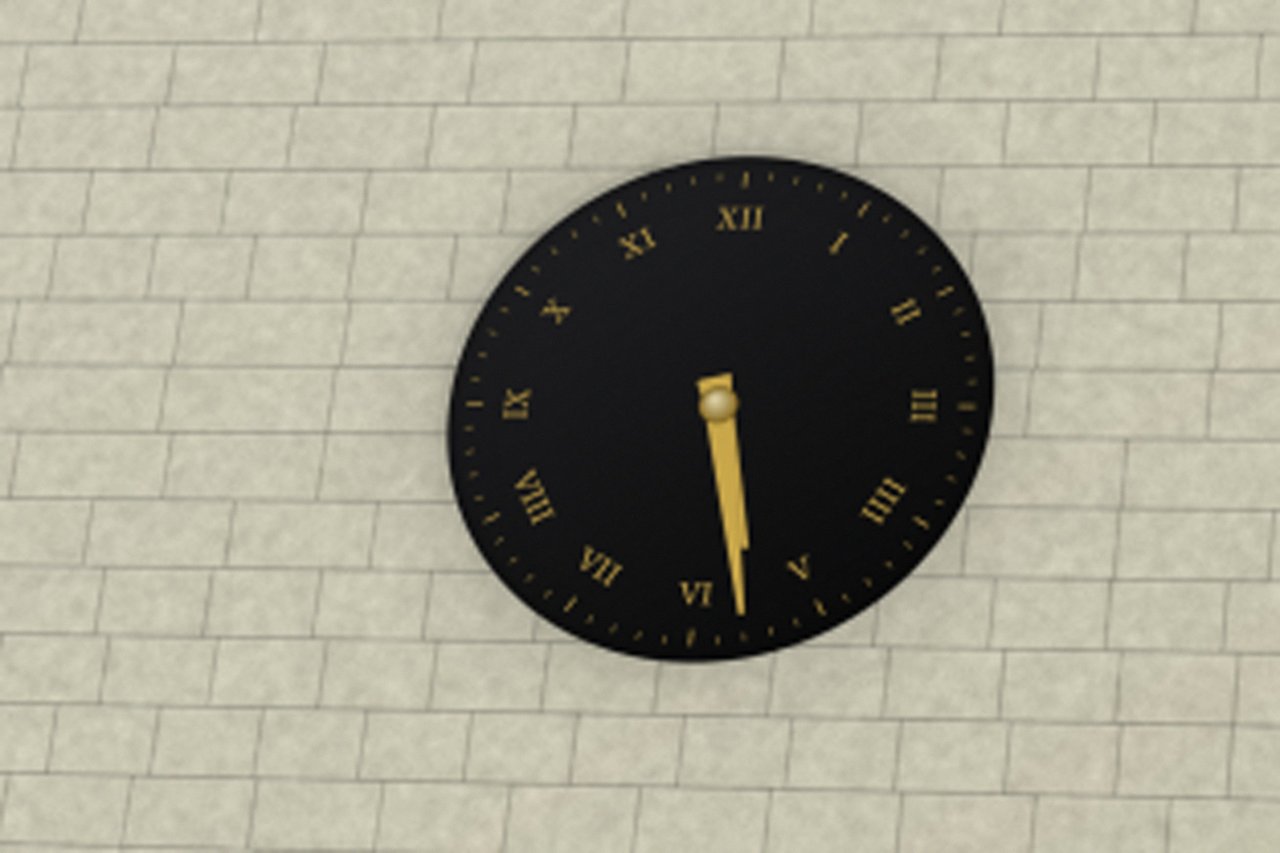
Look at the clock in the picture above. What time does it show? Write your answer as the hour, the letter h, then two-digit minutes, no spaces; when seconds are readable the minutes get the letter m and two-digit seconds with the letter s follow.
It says 5h28
